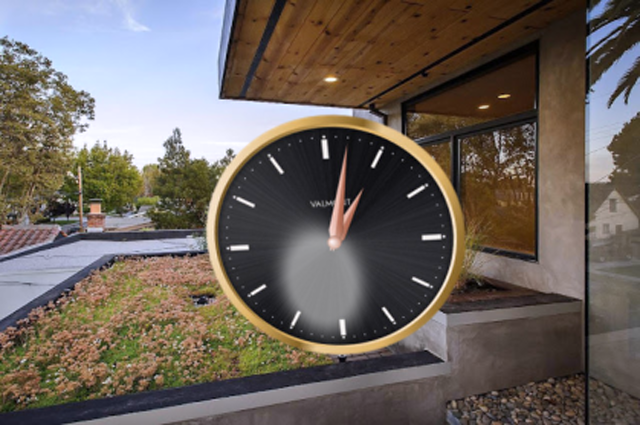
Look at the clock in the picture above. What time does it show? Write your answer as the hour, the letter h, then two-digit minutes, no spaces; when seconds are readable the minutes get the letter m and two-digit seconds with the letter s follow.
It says 1h02
